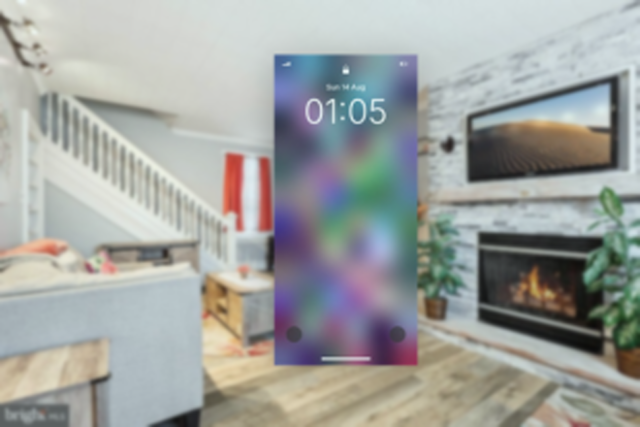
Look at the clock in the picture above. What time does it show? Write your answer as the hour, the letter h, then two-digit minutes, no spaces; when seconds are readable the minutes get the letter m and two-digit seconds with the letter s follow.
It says 1h05
